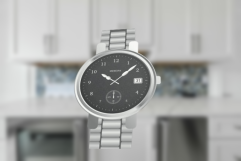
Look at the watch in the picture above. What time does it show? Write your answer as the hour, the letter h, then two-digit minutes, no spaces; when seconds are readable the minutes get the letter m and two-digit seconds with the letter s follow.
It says 10h08
